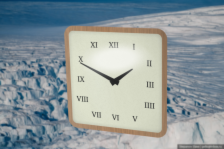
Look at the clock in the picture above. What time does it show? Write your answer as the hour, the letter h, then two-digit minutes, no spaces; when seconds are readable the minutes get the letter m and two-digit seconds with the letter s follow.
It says 1h49
